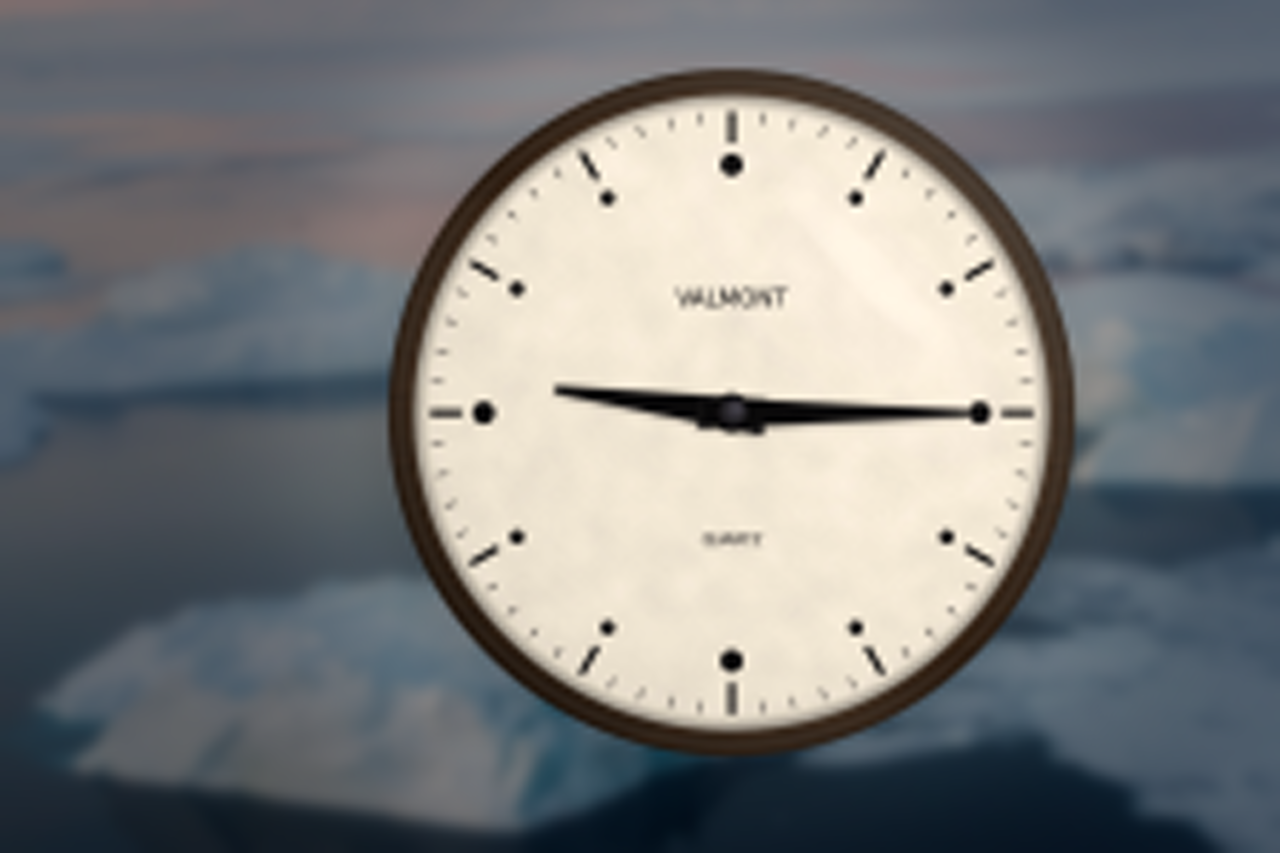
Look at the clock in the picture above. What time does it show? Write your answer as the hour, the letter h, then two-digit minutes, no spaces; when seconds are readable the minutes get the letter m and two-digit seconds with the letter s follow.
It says 9h15
